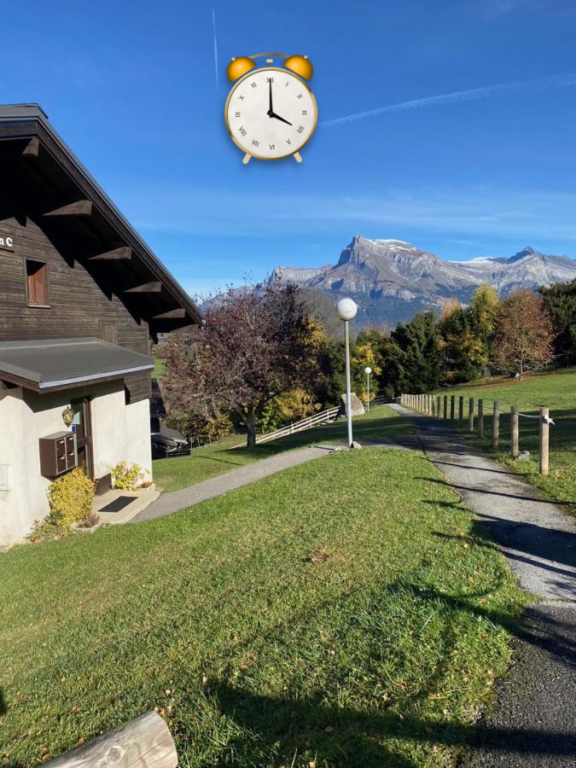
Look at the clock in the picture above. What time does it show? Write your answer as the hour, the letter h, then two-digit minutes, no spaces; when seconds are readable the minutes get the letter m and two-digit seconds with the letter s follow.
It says 4h00
